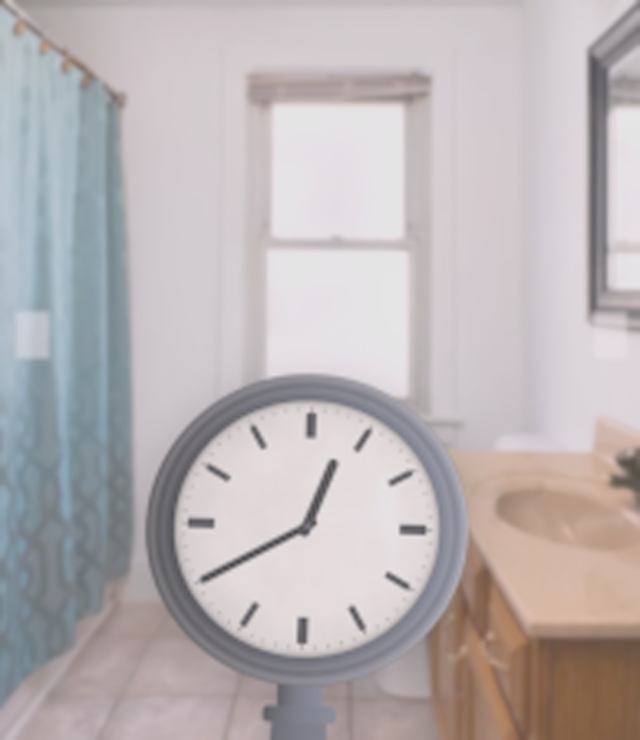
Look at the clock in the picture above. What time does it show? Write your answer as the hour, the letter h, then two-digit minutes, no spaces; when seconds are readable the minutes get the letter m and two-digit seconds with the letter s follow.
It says 12h40
